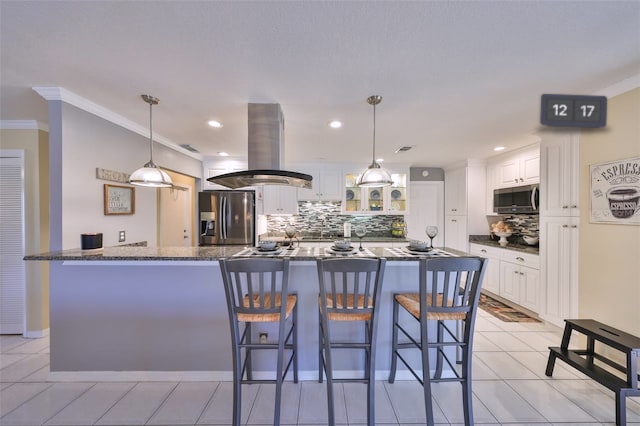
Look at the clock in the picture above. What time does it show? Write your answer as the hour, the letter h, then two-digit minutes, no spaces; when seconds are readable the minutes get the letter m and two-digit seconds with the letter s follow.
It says 12h17
